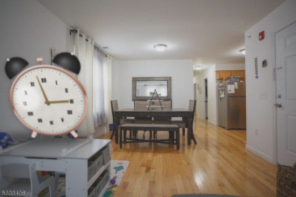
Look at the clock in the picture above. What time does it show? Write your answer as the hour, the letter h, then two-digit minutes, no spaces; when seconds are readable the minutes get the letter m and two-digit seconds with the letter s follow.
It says 2h58
